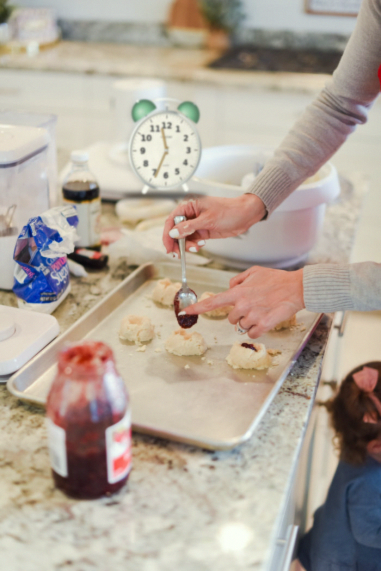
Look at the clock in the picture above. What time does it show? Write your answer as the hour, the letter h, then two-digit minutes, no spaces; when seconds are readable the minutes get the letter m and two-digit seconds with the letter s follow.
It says 11h34
